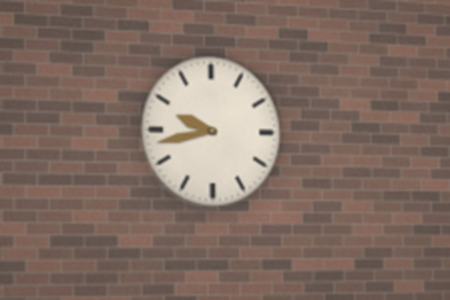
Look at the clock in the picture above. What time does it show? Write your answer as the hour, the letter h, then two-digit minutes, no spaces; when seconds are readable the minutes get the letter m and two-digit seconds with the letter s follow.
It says 9h43
